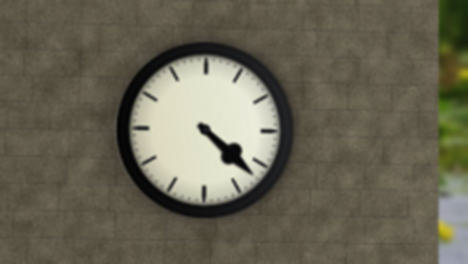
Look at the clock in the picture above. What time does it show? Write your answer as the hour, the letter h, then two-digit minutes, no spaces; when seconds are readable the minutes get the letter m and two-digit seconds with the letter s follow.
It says 4h22
